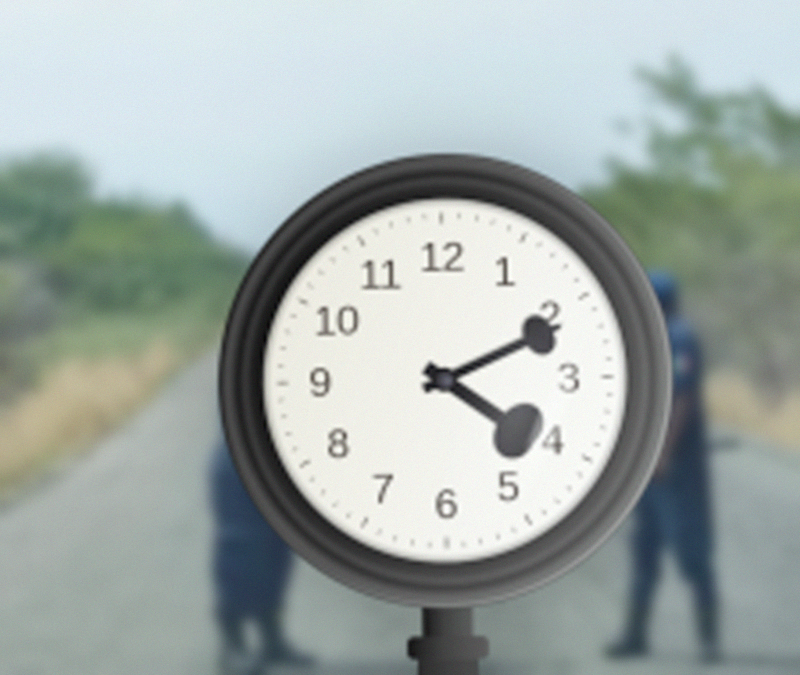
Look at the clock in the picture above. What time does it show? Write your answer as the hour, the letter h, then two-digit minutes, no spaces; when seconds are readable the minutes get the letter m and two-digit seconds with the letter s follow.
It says 4h11
